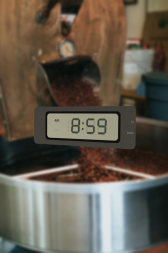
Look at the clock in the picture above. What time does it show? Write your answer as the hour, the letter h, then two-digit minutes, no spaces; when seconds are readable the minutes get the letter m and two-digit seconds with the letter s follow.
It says 8h59
